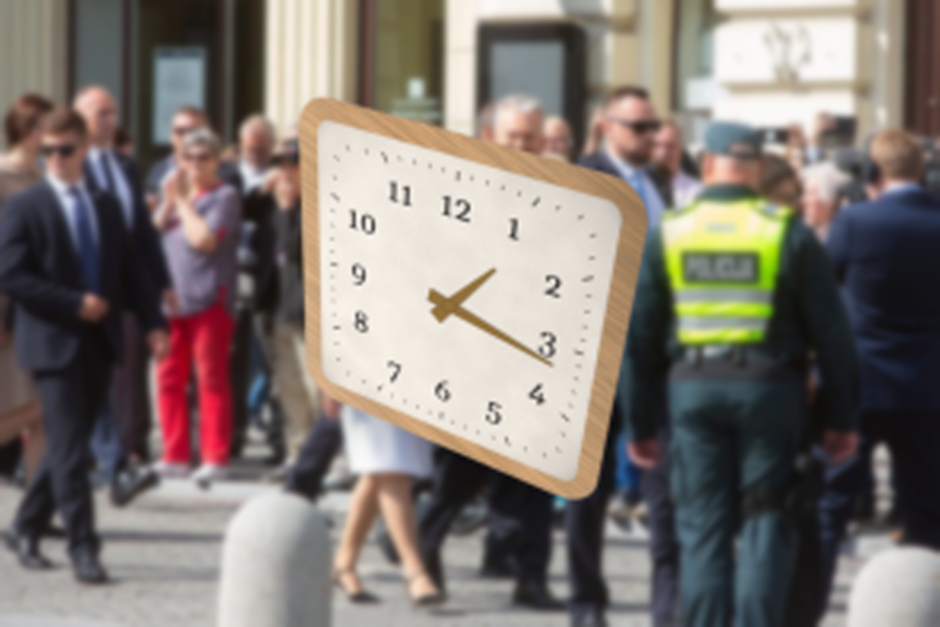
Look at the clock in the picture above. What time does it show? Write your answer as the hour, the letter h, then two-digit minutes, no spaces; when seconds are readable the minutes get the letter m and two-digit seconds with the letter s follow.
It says 1h17
